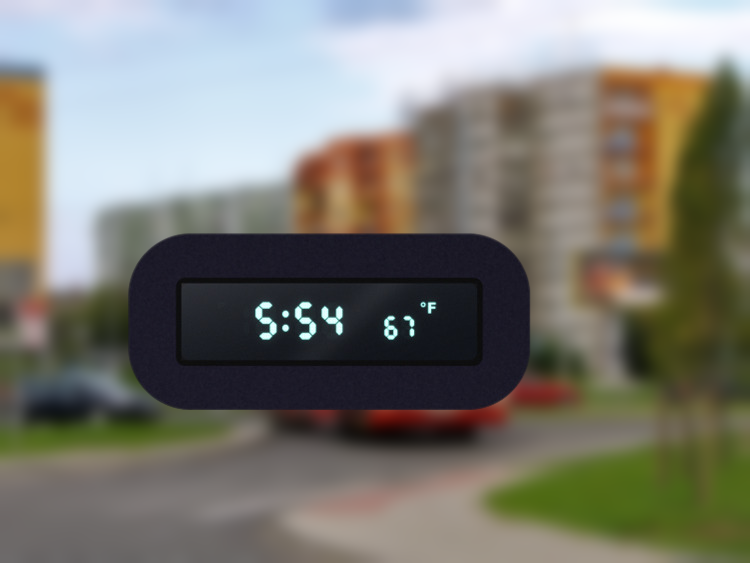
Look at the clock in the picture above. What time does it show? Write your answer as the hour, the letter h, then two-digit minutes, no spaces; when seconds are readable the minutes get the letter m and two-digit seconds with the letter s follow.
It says 5h54
